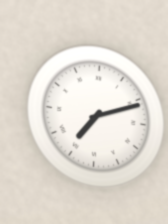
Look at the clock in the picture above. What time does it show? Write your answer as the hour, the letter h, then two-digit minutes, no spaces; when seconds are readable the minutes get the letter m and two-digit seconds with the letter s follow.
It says 7h11
